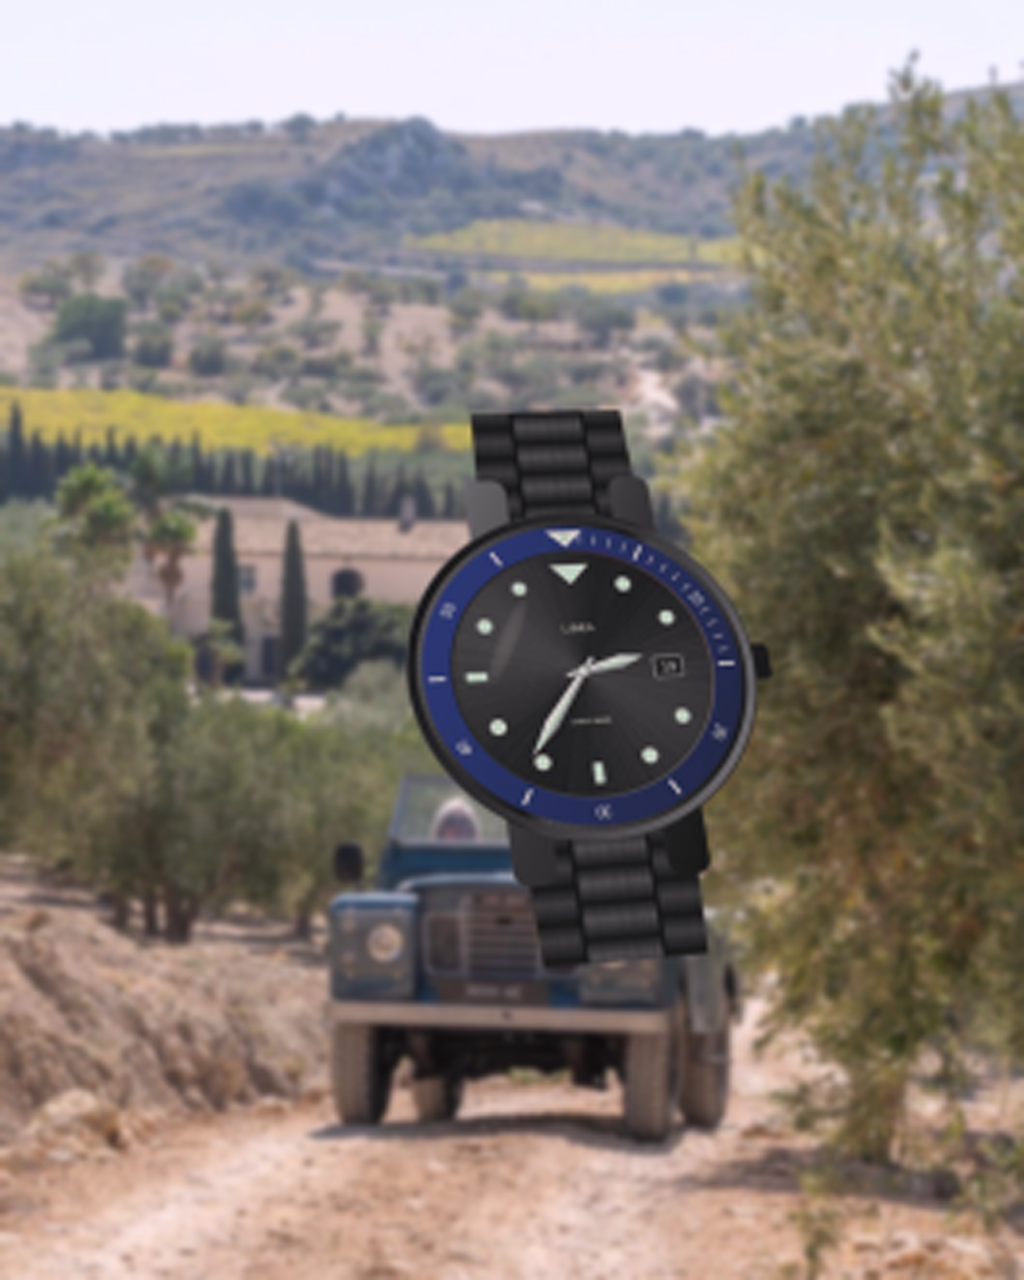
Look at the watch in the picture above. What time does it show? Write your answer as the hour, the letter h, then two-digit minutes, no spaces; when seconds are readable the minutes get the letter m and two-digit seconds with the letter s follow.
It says 2h36
